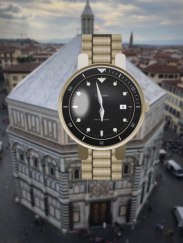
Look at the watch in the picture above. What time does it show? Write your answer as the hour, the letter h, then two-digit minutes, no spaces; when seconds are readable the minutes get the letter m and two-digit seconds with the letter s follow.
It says 5h58
